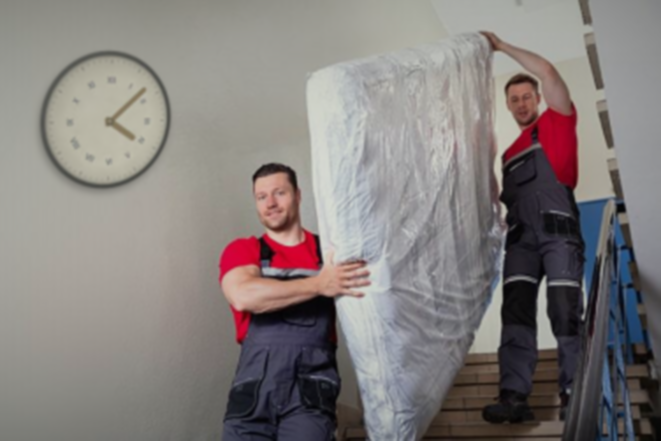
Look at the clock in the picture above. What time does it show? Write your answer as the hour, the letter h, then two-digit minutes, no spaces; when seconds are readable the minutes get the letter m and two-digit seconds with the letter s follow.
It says 4h08
